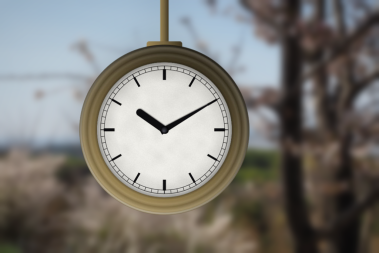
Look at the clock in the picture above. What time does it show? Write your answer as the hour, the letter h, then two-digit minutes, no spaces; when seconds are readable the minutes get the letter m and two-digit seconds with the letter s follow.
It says 10h10
